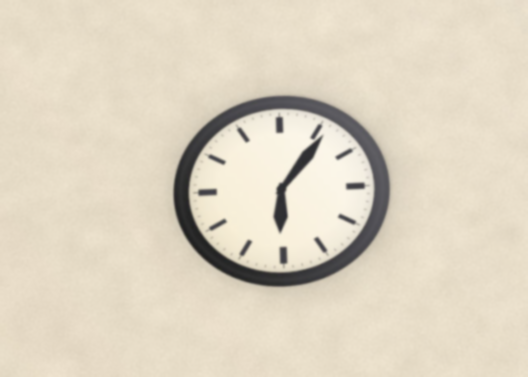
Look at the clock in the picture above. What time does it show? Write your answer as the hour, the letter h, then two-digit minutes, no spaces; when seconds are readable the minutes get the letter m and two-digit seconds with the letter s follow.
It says 6h06
